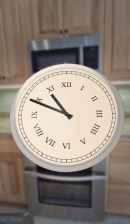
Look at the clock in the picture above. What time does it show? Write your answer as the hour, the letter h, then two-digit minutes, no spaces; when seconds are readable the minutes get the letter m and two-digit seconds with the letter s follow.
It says 10h49
